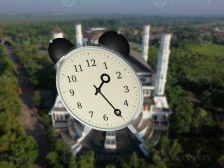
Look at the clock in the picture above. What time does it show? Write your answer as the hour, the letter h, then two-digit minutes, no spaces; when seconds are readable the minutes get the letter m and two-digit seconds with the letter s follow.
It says 1h25
